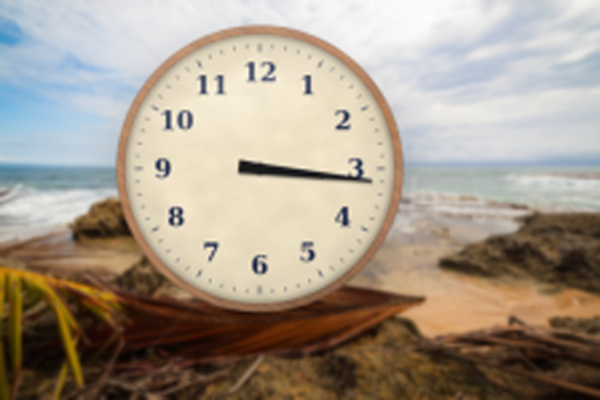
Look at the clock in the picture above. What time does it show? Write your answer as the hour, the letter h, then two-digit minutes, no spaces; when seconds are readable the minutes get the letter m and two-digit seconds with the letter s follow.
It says 3h16
